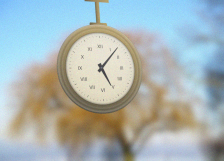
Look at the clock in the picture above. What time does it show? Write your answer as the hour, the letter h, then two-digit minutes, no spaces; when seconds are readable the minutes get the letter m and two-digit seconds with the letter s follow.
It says 5h07
